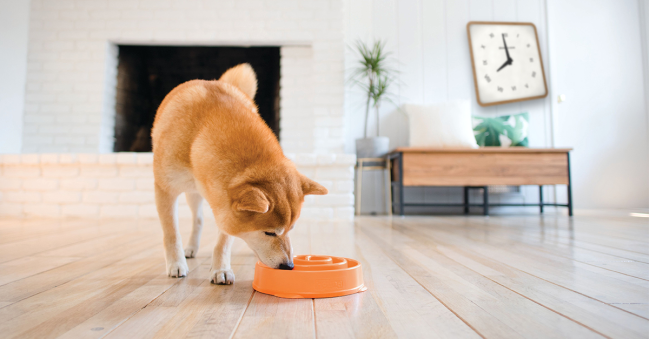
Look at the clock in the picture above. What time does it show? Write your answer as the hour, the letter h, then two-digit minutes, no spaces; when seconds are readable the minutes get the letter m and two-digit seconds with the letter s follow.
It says 7h59
